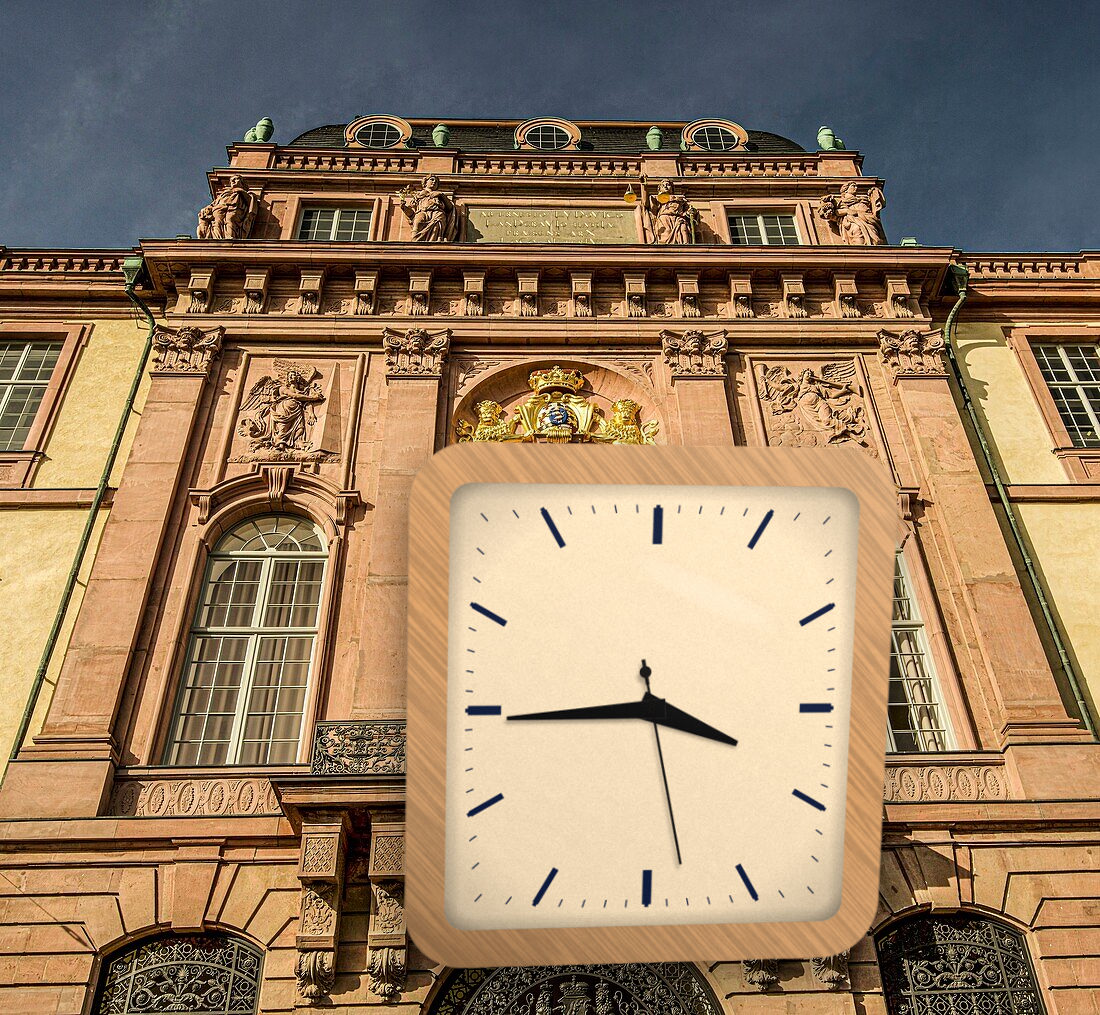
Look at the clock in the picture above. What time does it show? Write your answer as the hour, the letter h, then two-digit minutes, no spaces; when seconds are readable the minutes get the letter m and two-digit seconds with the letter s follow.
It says 3h44m28s
